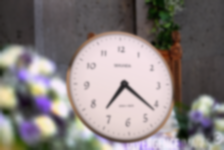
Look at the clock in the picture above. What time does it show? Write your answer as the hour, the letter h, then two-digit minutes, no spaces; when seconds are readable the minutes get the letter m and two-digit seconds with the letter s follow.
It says 7h22
